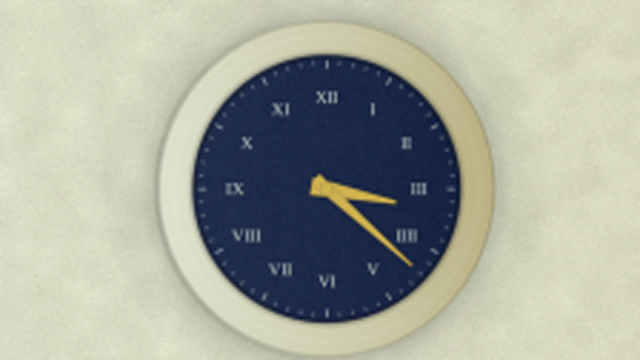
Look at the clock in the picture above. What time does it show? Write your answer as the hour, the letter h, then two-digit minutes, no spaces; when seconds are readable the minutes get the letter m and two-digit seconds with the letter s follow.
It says 3h22
